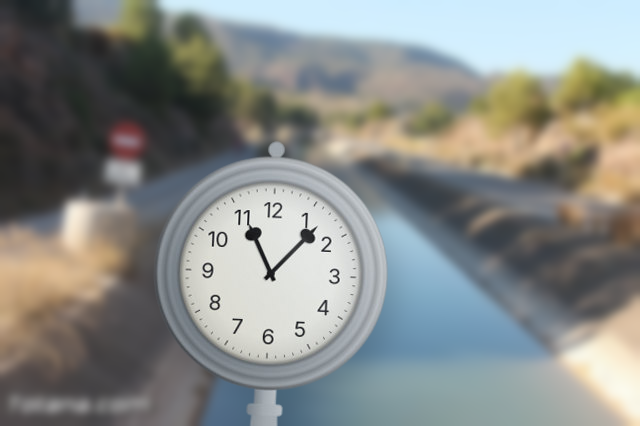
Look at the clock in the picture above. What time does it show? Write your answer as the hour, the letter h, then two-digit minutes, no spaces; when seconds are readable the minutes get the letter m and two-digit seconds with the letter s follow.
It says 11h07
